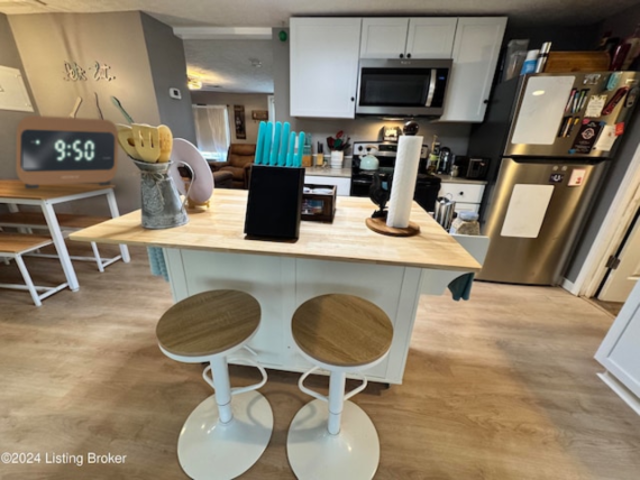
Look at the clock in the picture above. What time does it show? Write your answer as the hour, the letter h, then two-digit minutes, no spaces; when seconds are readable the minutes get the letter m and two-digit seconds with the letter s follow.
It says 9h50
